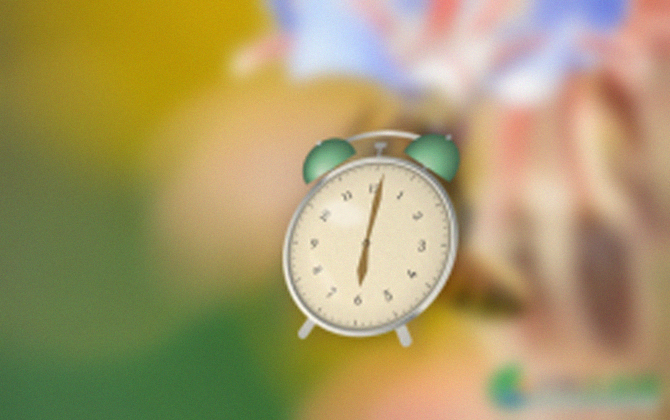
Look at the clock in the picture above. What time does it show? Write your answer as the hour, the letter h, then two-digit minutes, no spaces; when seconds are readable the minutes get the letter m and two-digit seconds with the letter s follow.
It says 6h01
